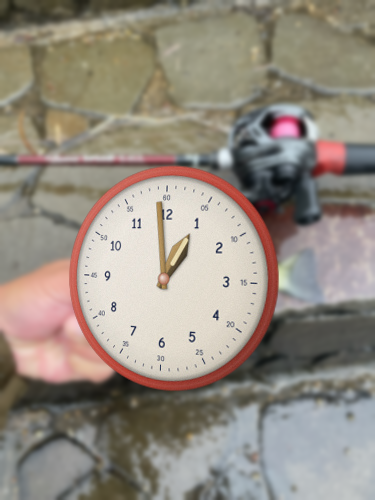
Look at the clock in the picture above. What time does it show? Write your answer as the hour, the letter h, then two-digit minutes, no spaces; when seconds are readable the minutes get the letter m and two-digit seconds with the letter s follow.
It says 12h59
